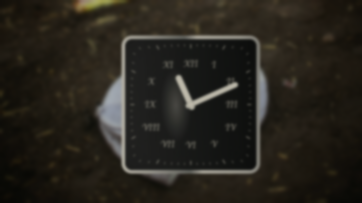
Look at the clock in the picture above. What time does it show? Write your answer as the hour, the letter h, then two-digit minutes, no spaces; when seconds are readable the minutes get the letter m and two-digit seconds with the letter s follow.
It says 11h11
